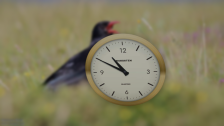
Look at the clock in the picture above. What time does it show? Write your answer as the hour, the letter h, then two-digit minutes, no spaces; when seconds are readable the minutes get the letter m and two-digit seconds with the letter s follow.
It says 10h50
